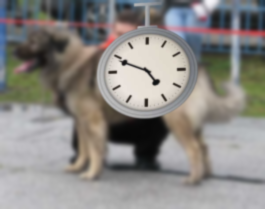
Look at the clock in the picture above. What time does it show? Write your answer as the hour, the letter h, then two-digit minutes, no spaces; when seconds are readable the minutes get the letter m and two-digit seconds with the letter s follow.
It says 4h49
